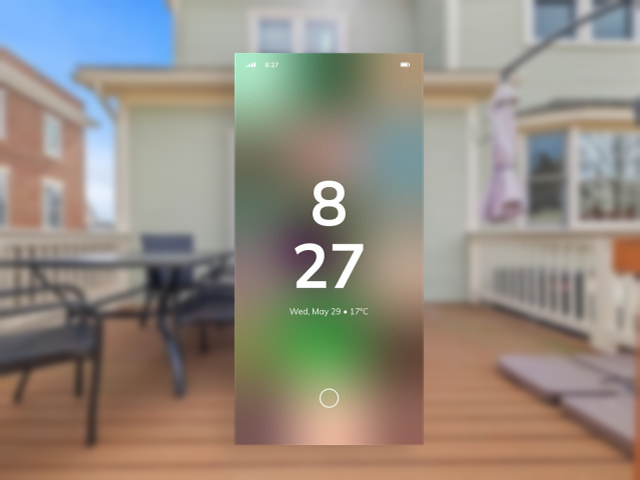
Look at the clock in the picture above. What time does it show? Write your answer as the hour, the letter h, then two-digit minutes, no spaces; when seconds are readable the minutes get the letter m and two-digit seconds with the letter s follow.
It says 8h27
